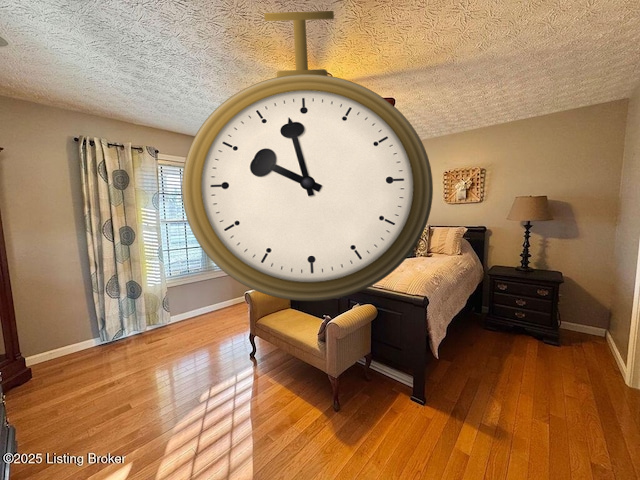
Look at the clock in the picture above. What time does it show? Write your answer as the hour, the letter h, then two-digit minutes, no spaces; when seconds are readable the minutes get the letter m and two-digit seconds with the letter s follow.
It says 9h58
